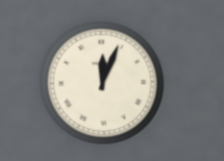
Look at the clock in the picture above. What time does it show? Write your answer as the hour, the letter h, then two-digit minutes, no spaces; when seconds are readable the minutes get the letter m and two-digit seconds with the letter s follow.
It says 12h04
